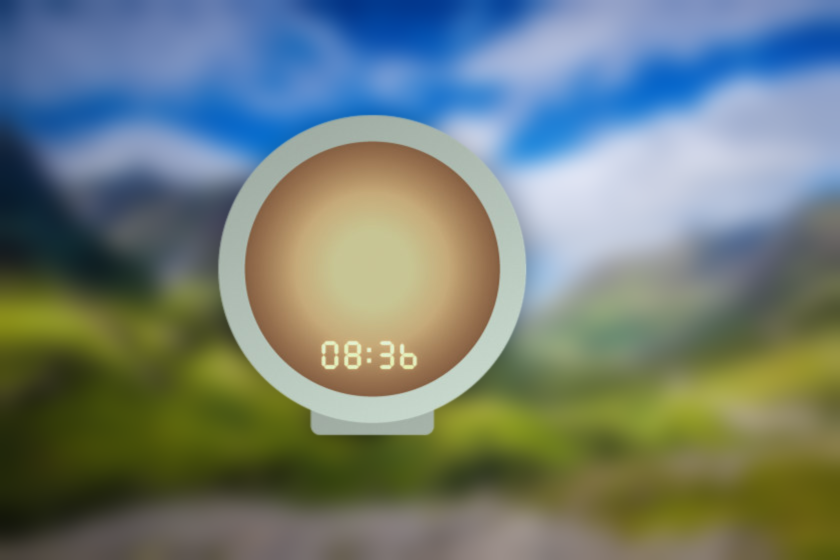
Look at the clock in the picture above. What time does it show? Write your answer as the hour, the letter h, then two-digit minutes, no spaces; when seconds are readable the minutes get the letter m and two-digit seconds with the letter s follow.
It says 8h36
